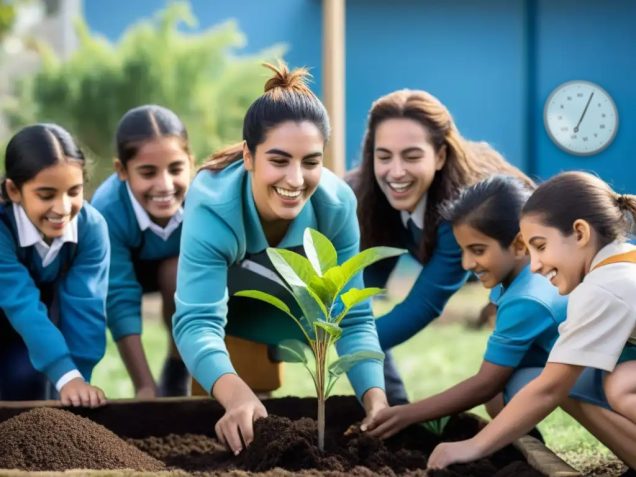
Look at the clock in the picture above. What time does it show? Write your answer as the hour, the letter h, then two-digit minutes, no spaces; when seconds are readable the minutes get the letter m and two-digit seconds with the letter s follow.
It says 7h05
